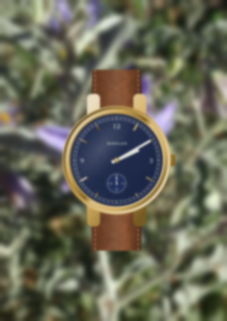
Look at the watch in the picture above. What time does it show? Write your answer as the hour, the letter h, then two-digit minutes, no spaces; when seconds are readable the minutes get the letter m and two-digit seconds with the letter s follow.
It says 2h10
